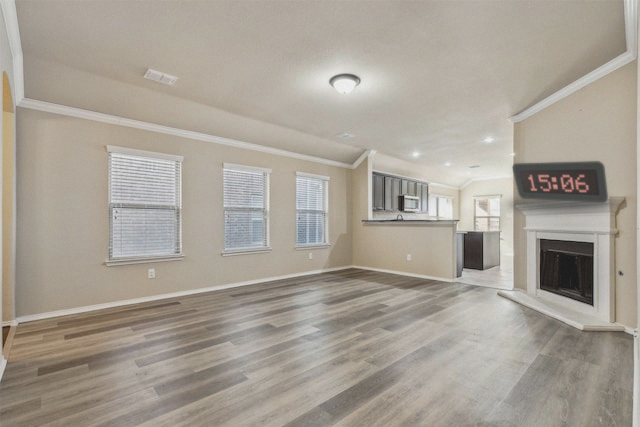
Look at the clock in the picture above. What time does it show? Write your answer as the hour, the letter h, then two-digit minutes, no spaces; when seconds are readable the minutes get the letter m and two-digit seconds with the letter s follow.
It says 15h06
